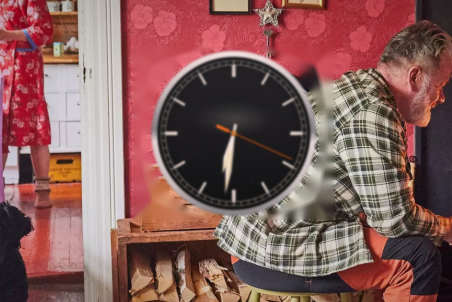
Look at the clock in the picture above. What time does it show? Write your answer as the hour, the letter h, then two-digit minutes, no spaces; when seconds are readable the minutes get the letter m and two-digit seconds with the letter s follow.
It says 6h31m19s
